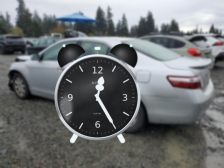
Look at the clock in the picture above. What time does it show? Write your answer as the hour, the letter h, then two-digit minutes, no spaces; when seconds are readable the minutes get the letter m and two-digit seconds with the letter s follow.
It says 12h25
